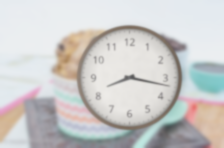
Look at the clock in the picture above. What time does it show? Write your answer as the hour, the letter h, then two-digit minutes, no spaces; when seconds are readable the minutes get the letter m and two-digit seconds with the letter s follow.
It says 8h17
